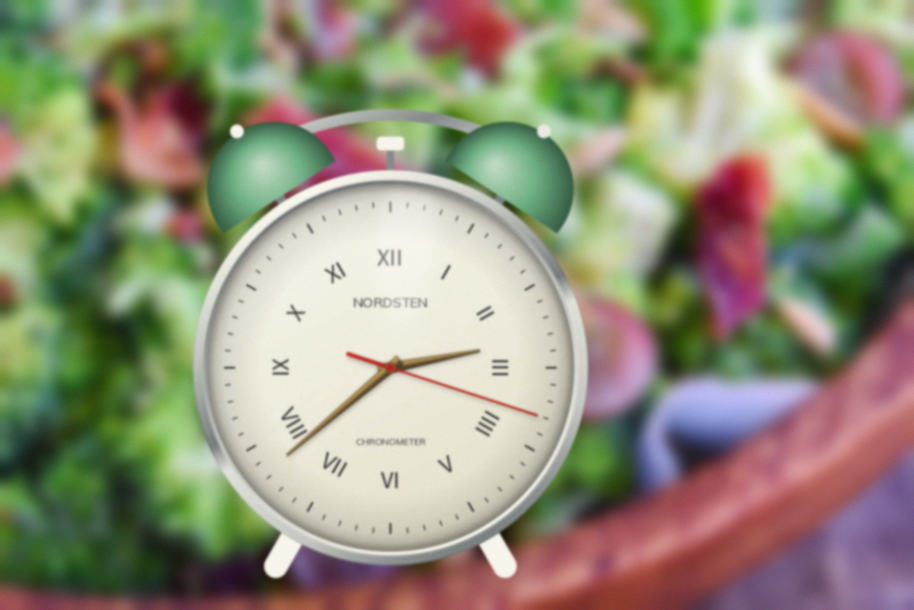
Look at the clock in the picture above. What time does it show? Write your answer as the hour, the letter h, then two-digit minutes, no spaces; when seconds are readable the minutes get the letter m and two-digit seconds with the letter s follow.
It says 2h38m18s
